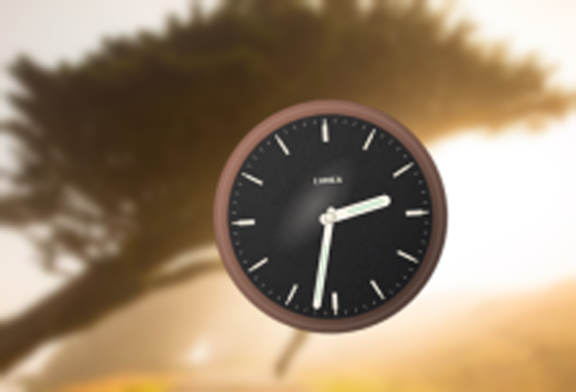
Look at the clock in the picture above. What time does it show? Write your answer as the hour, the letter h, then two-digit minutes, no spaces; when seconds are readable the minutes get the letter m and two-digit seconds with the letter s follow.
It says 2h32
